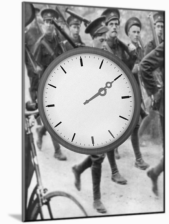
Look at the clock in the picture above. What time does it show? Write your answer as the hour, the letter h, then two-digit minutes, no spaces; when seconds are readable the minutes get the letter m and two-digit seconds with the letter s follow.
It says 2h10
